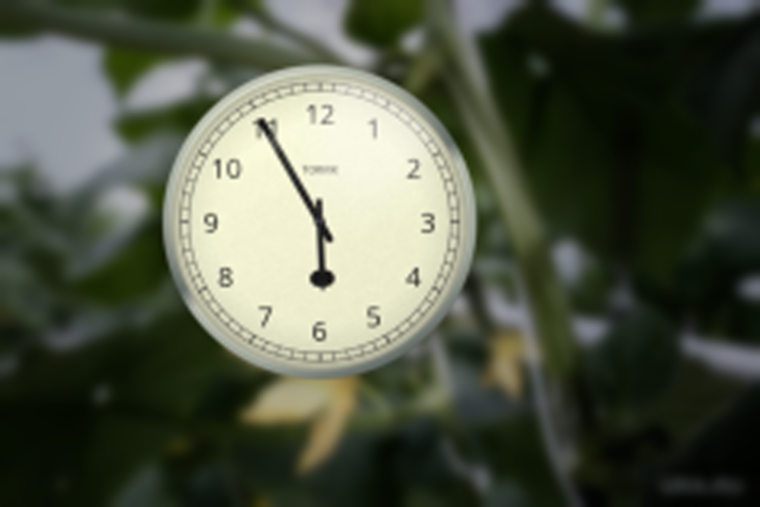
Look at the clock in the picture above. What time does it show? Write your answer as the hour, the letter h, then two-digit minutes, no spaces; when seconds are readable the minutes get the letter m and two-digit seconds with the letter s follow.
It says 5h55
